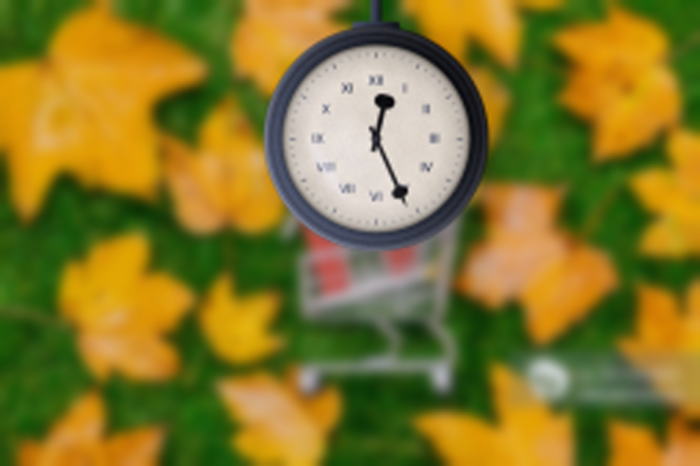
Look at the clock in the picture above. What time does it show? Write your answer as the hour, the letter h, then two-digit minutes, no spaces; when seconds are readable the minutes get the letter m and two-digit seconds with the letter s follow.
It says 12h26
